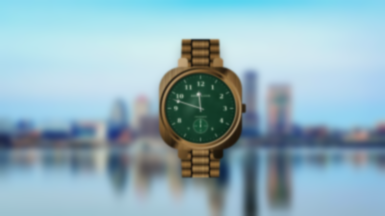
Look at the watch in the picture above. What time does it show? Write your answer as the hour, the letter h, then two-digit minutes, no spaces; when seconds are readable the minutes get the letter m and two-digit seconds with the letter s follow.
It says 11h48
